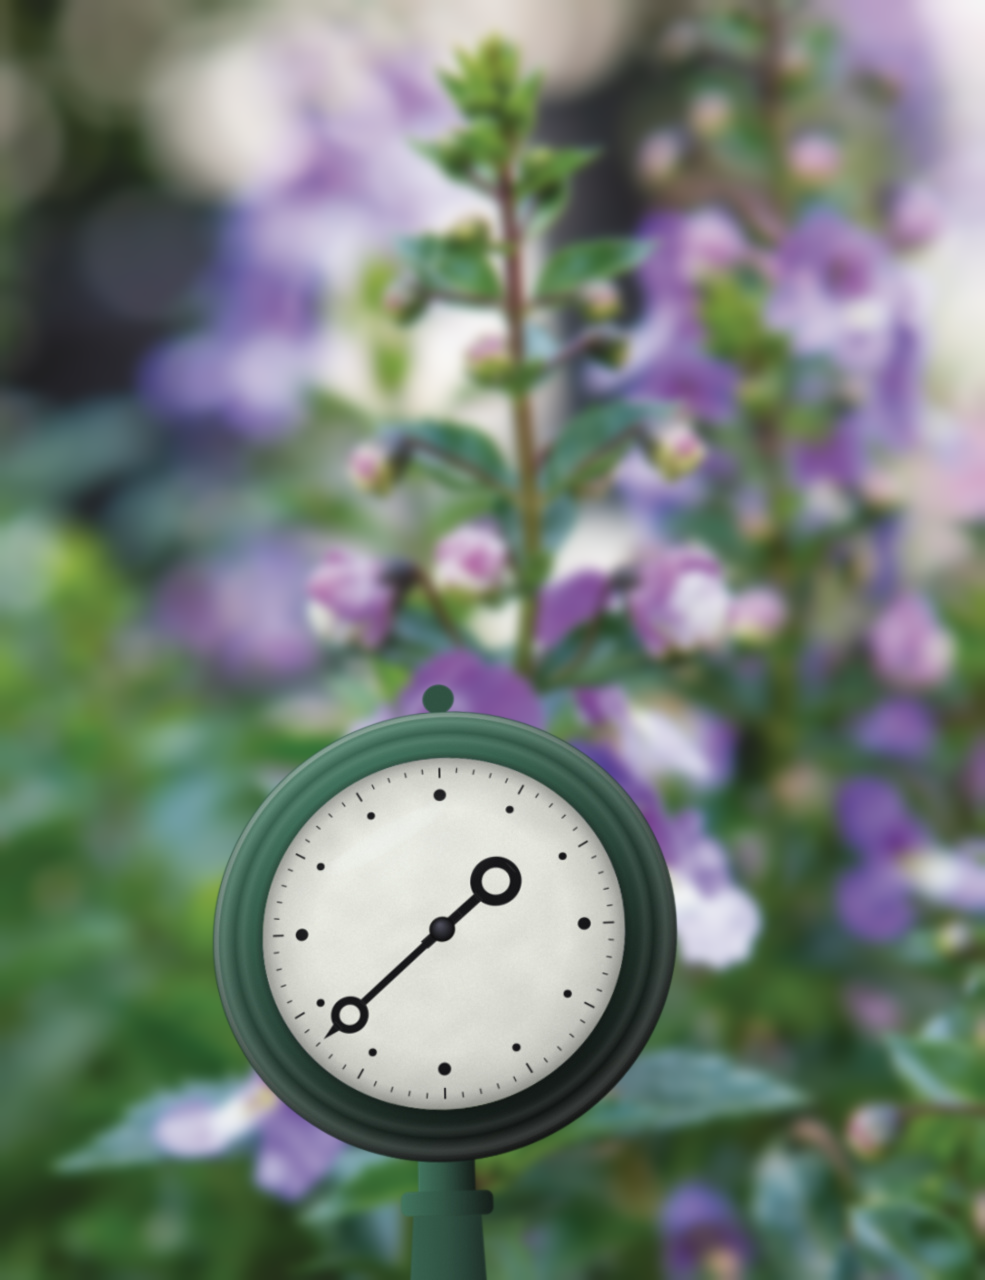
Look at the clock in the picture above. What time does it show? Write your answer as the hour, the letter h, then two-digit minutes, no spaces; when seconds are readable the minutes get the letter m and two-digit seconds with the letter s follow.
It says 1h38
